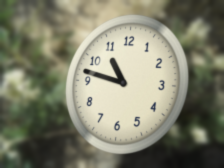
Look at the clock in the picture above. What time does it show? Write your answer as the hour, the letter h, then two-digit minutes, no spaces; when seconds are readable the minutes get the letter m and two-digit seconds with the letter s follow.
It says 10h47
